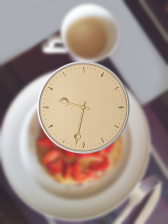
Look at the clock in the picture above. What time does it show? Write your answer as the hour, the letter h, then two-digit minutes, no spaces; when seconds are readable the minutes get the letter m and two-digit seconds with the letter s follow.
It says 9h32
